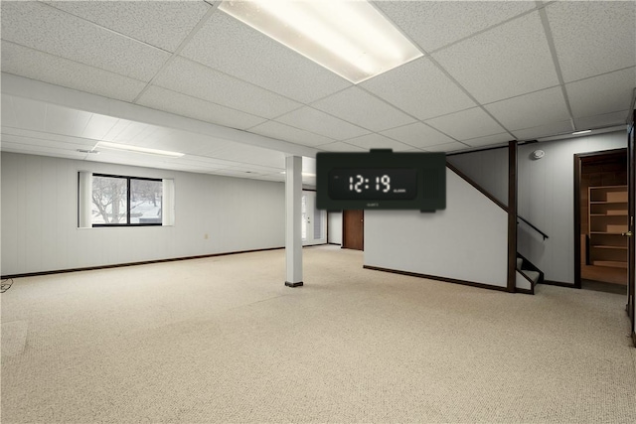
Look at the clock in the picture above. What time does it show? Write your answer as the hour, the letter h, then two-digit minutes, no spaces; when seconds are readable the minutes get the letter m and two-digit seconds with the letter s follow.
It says 12h19
